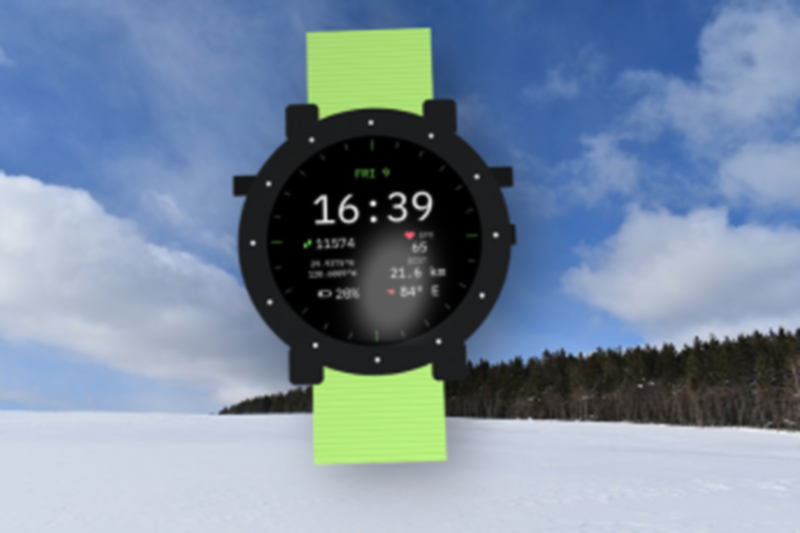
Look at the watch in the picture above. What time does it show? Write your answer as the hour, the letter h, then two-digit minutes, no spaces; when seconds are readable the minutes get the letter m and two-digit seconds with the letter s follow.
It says 16h39
